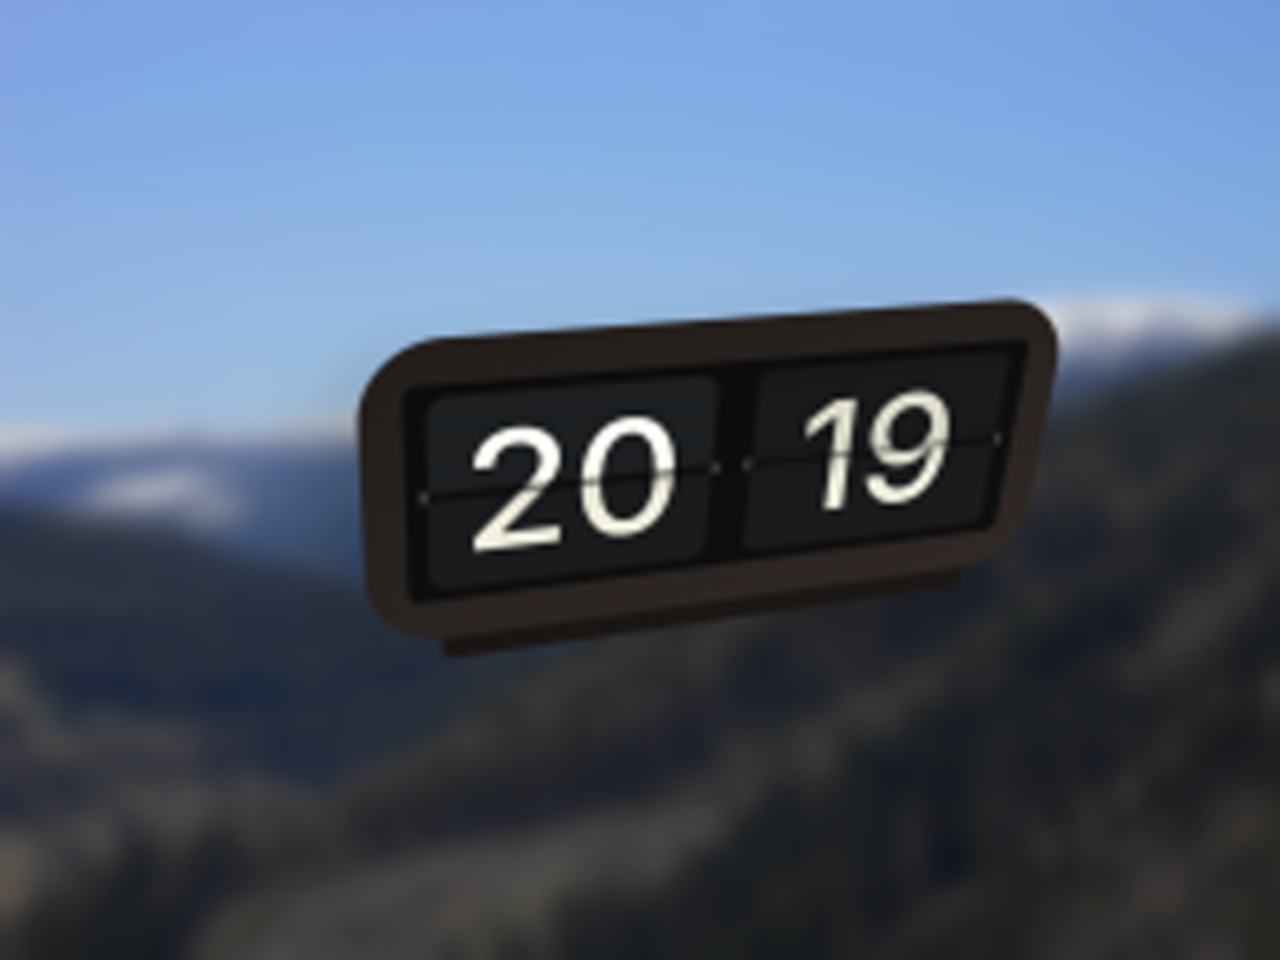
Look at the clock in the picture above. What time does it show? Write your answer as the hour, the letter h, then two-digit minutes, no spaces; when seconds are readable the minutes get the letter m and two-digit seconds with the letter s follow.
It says 20h19
